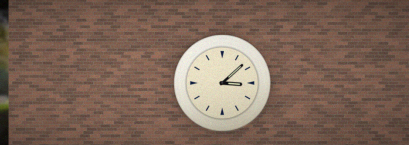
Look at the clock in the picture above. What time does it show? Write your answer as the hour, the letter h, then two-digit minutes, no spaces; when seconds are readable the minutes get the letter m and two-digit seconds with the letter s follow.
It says 3h08
